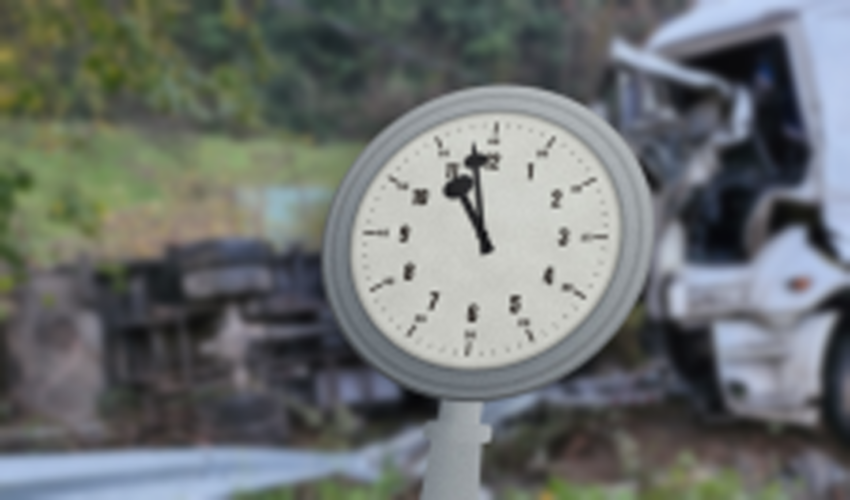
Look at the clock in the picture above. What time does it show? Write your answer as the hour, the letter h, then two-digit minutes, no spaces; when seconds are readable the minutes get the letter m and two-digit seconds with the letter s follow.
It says 10h58
